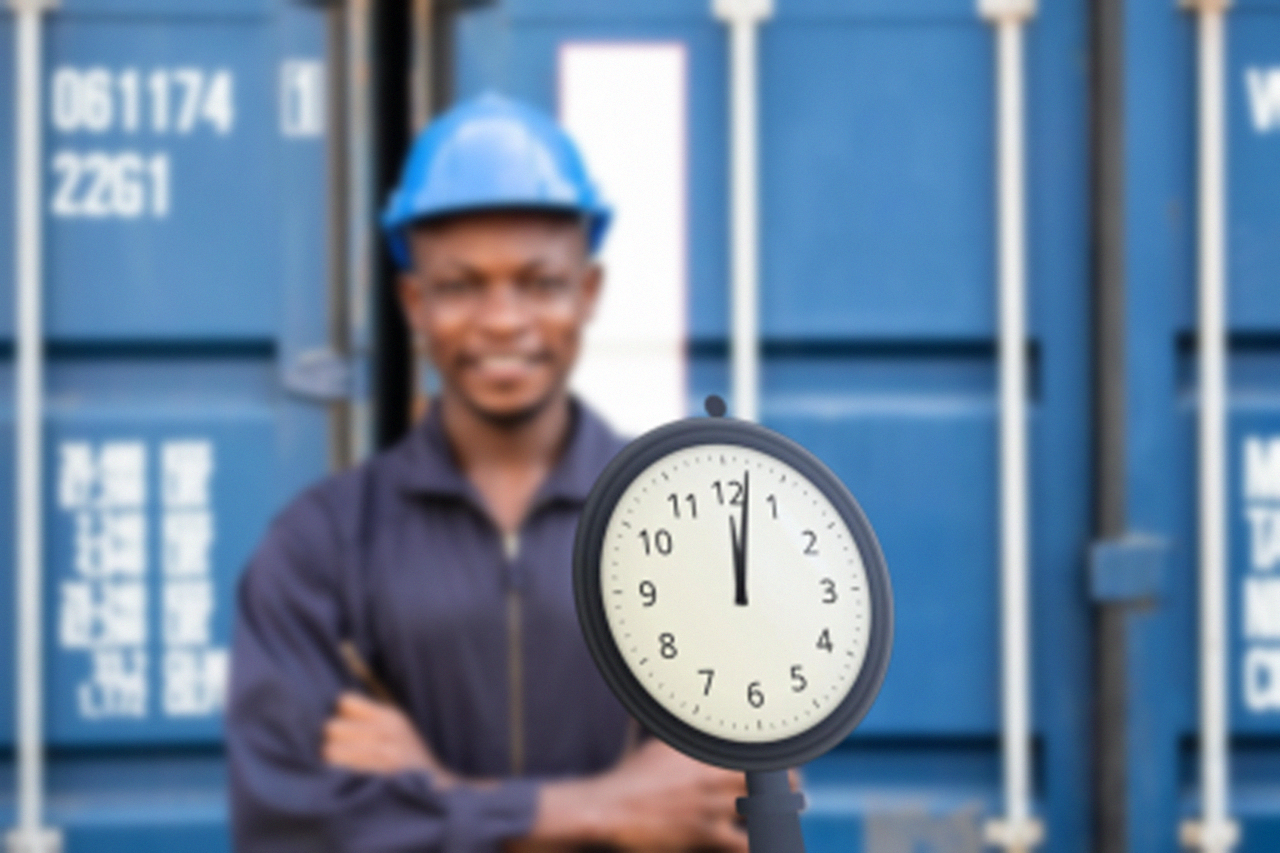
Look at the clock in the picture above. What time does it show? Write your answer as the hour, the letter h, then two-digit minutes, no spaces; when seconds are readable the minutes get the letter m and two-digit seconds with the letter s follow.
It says 12h02
